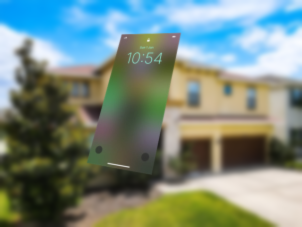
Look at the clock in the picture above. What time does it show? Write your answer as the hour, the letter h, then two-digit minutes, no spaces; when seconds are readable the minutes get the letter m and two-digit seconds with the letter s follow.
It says 10h54
